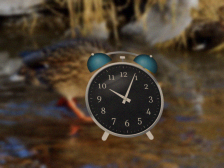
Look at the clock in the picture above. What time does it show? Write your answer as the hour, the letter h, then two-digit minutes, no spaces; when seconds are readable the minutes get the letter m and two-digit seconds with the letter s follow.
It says 10h04
